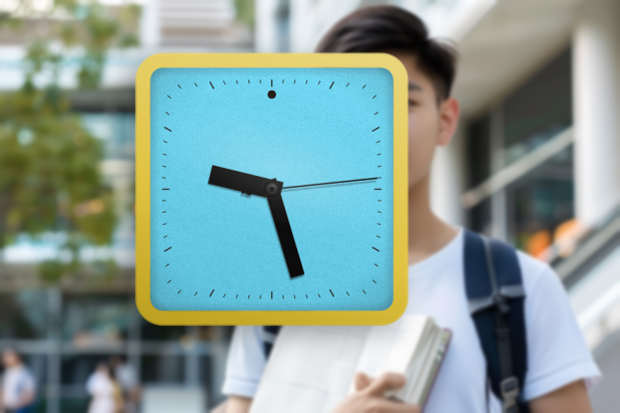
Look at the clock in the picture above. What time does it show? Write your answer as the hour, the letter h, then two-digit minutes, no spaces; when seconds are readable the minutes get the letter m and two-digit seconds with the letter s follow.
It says 9h27m14s
